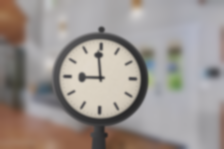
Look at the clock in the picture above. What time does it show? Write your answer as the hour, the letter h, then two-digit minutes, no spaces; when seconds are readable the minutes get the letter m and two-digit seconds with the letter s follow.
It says 8h59
